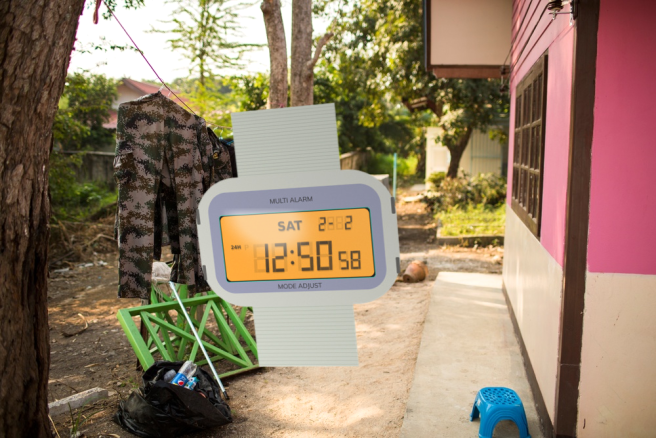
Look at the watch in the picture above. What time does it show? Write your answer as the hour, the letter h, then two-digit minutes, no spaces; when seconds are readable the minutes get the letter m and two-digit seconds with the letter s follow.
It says 12h50m58s
